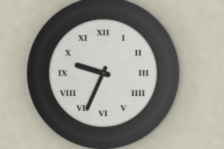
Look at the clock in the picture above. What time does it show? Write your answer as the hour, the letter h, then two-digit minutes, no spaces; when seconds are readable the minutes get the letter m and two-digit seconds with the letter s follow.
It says 9h34
